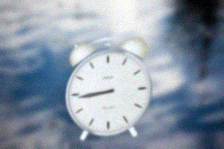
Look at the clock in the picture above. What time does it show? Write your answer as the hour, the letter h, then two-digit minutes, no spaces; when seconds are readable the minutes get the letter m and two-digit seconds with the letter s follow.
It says 8h44
